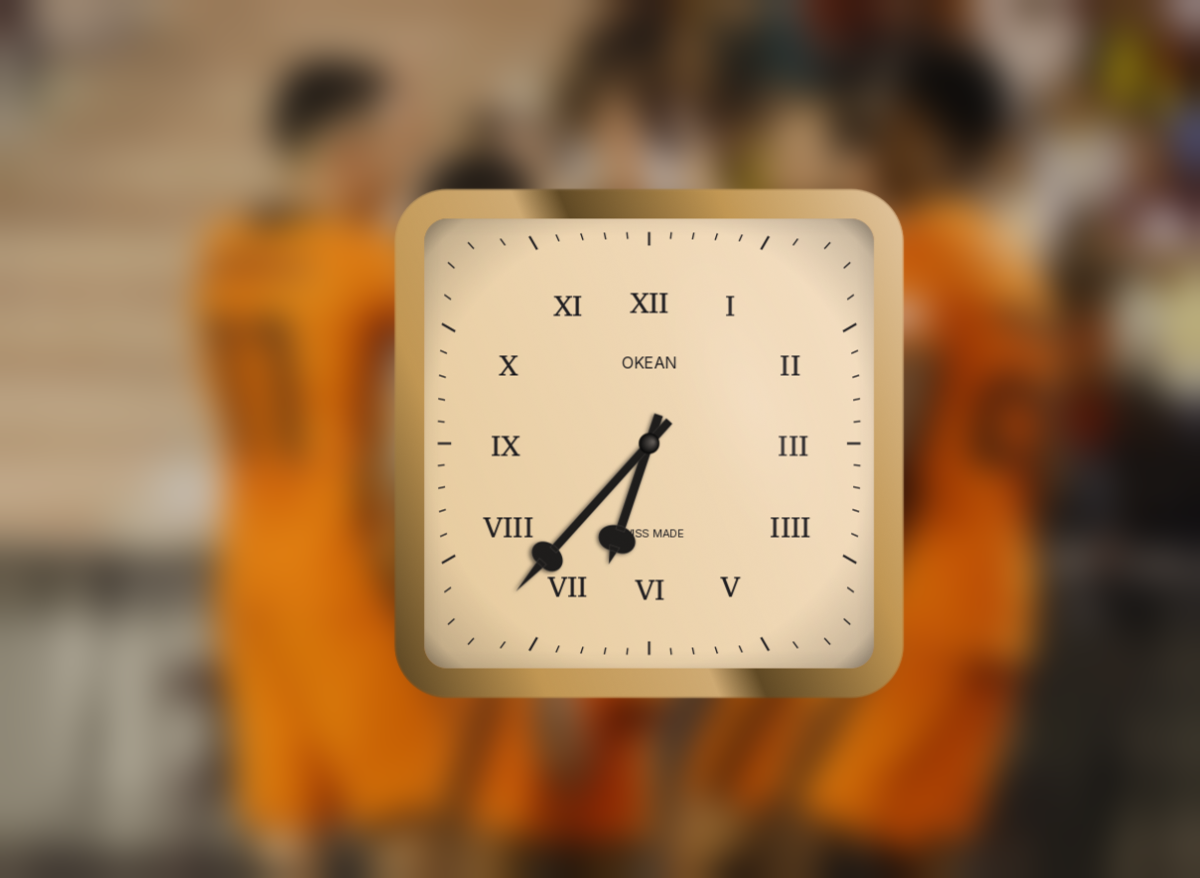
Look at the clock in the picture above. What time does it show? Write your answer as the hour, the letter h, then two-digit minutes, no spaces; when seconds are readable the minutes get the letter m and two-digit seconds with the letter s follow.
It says 6h37
